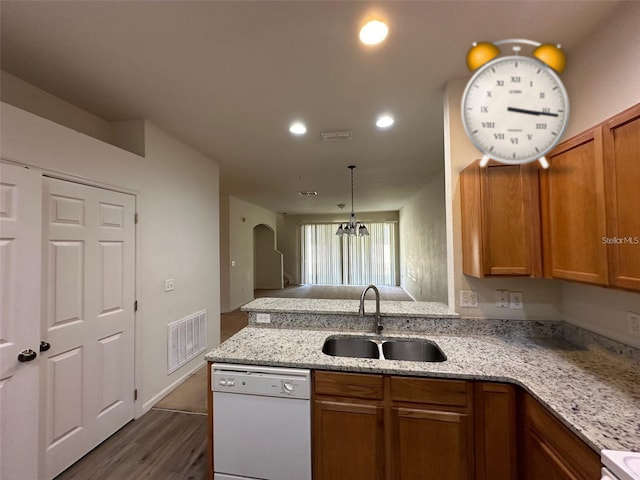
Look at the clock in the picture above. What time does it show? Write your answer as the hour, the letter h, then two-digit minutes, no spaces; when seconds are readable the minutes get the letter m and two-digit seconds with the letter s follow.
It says 3h16
